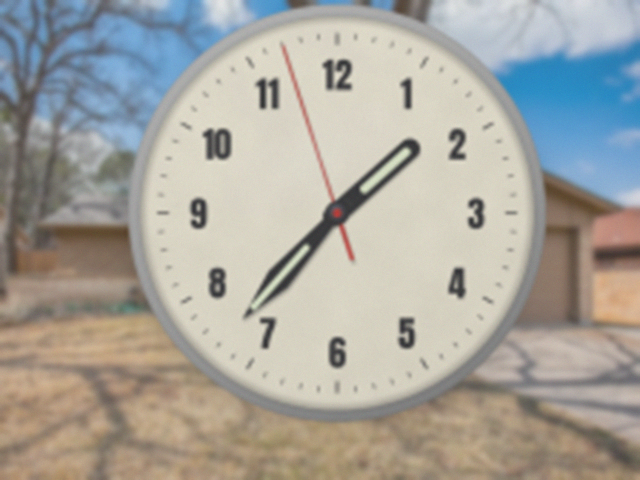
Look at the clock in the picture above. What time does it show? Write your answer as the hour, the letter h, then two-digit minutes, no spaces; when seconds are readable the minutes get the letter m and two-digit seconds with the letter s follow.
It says 1h36m57s
